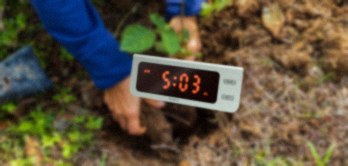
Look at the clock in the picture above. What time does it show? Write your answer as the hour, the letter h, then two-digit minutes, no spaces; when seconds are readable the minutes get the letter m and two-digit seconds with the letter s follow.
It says 5h03
